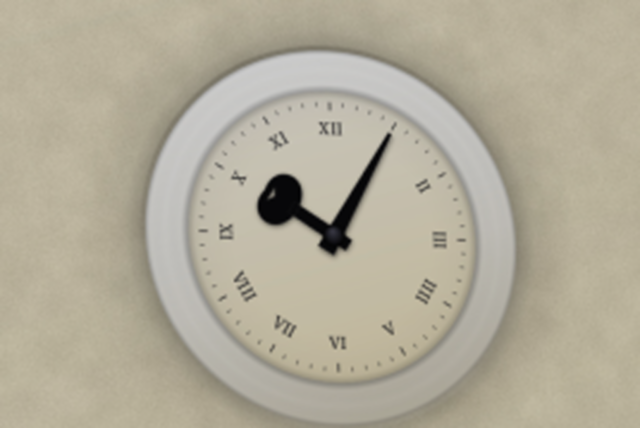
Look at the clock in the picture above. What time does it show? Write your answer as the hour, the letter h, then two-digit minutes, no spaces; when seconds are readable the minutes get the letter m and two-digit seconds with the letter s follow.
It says 10h05
